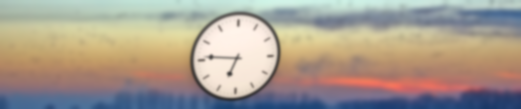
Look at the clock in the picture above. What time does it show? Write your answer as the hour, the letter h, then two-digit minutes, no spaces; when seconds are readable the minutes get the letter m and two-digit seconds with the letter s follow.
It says 6h46
